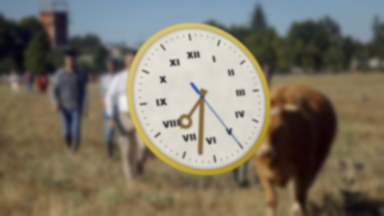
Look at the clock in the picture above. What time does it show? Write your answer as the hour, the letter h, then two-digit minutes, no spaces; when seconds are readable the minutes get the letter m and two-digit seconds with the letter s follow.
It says 7h32m25s
